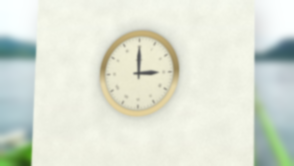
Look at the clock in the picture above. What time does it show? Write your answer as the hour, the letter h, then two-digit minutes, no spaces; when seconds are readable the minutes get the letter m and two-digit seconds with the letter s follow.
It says 3h00
